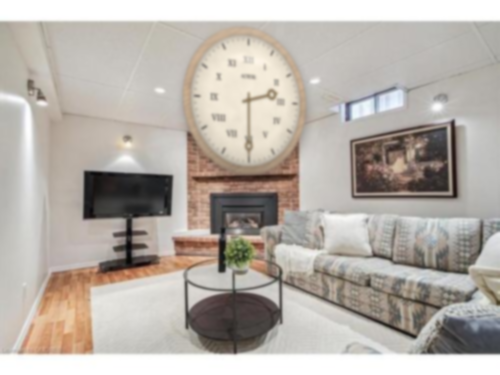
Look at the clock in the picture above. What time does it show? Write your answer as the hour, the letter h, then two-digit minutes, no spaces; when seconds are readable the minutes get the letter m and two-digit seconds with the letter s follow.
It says 2h30
